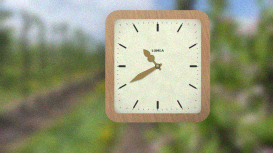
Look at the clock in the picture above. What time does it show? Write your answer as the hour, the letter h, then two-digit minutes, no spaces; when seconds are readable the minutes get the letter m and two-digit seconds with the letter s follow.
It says 10h40
